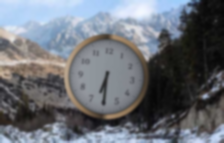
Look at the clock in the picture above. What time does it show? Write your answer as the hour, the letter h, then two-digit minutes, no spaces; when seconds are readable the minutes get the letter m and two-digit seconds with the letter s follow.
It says 6h30
